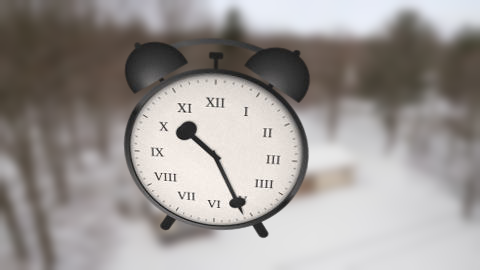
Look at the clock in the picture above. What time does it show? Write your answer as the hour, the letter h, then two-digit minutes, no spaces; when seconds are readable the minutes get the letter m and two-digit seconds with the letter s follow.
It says 10h26
